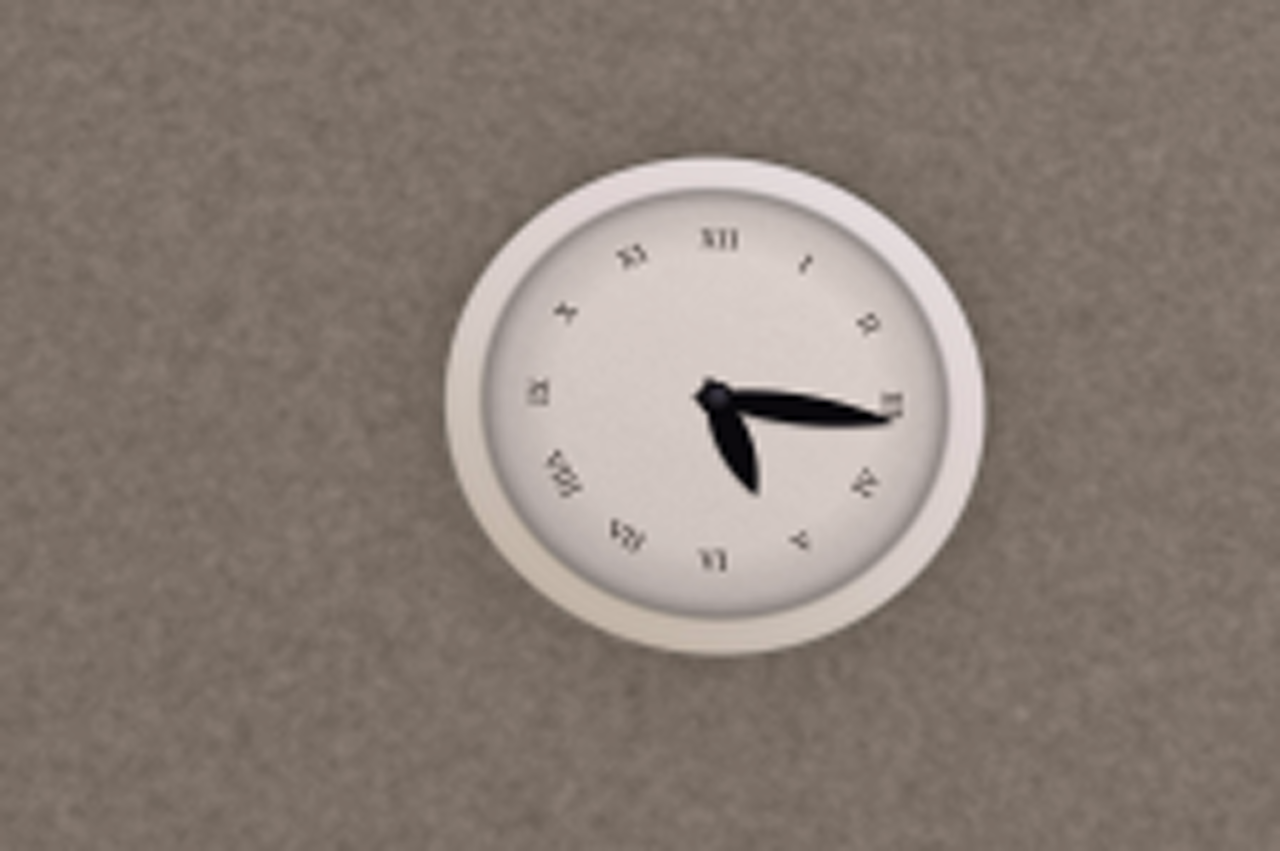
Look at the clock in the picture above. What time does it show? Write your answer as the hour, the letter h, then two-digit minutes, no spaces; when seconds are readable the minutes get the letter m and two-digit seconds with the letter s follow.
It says 5h16
